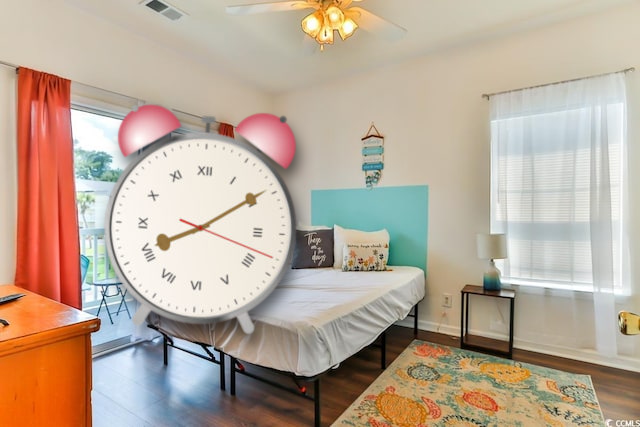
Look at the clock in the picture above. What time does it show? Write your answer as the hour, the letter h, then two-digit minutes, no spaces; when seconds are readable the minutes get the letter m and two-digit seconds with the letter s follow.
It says 8h09m18s
